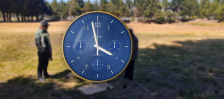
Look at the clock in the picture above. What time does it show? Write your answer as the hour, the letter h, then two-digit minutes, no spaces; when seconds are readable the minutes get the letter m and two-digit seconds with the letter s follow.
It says 3h58
